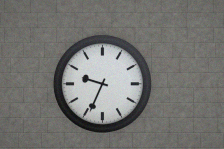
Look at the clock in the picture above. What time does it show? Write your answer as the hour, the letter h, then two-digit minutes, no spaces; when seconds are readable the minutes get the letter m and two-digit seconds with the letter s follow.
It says 9h34
